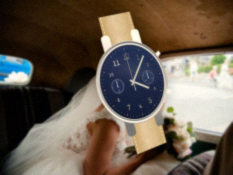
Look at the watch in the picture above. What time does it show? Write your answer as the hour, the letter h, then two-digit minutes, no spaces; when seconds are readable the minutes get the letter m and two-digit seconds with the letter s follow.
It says 4h07
